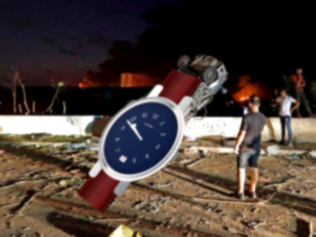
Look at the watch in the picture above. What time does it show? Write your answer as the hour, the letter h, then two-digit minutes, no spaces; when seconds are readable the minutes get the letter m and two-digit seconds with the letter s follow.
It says 9h48
